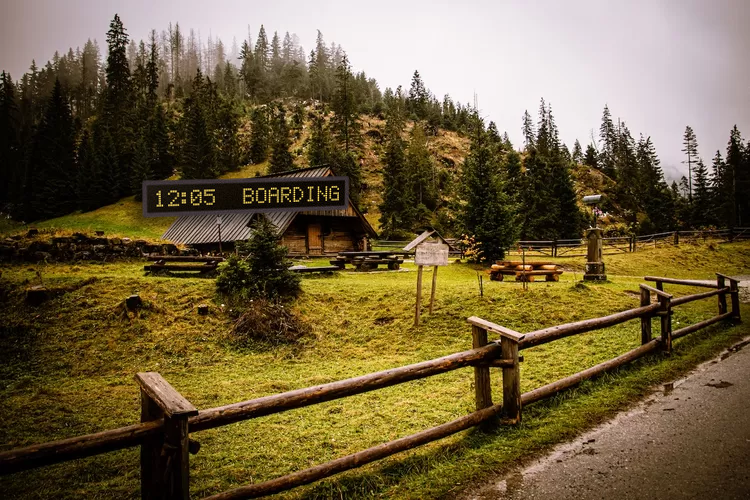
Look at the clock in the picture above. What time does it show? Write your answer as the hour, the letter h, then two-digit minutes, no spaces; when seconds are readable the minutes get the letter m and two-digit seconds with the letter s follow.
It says 12h05
